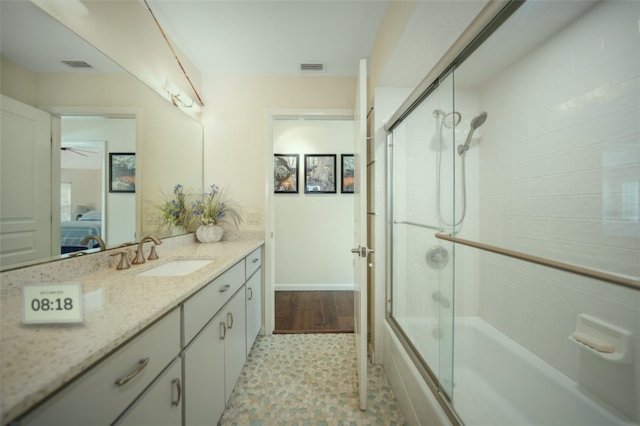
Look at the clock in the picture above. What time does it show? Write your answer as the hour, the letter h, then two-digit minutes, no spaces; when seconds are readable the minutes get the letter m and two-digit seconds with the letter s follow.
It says 8h18
